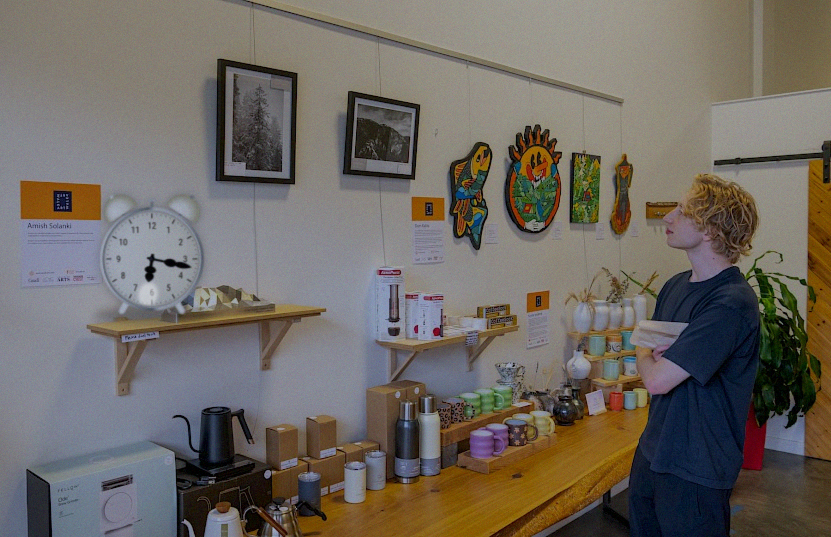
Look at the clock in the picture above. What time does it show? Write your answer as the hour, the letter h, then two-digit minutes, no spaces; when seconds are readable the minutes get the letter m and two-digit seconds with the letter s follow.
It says 6h17
